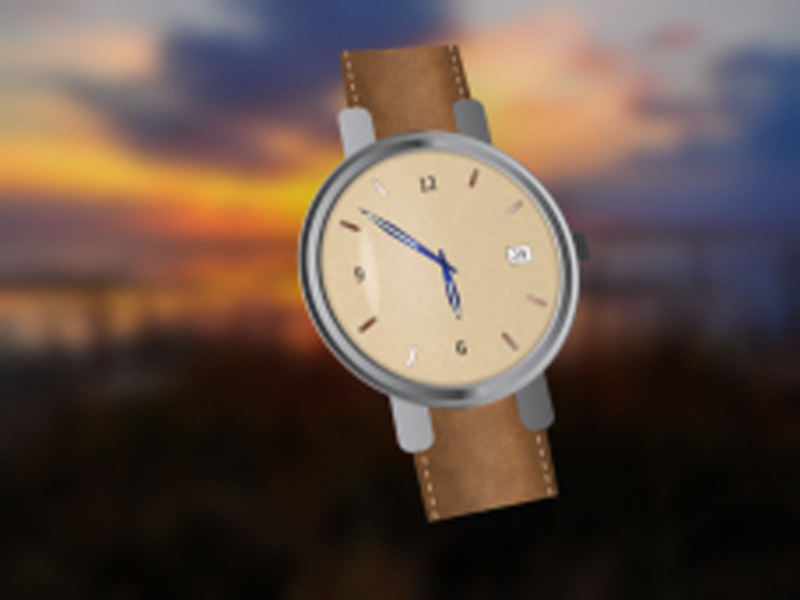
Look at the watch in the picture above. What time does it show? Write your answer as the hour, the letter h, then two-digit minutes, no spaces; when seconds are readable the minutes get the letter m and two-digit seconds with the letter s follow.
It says 5h52
